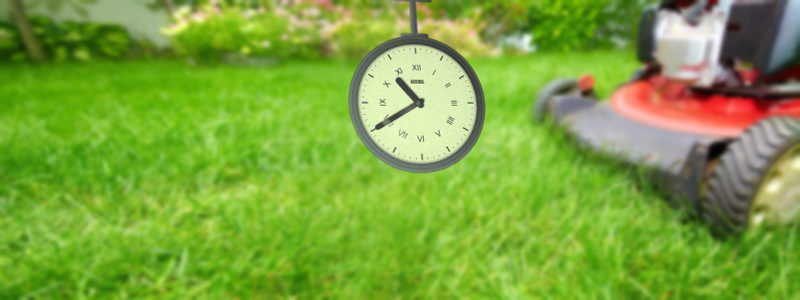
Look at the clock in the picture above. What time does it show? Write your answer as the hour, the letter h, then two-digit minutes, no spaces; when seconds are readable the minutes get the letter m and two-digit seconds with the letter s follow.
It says 10h40
